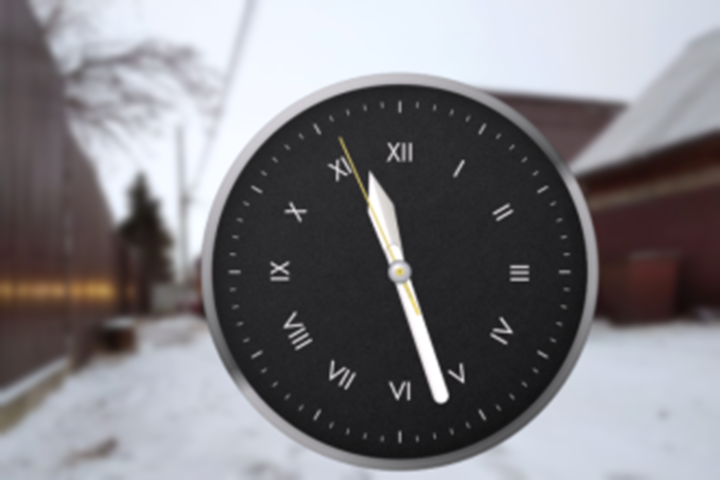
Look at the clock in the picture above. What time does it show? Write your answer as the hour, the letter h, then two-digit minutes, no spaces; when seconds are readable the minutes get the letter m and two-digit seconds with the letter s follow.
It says 11h26m56s
